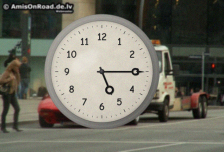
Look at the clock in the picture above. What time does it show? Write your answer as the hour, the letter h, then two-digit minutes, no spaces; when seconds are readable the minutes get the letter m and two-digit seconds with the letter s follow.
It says 5h15
